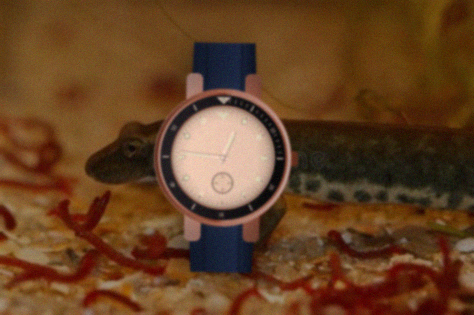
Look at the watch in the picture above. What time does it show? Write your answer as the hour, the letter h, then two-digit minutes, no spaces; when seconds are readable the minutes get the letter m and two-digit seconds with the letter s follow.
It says 12h46
